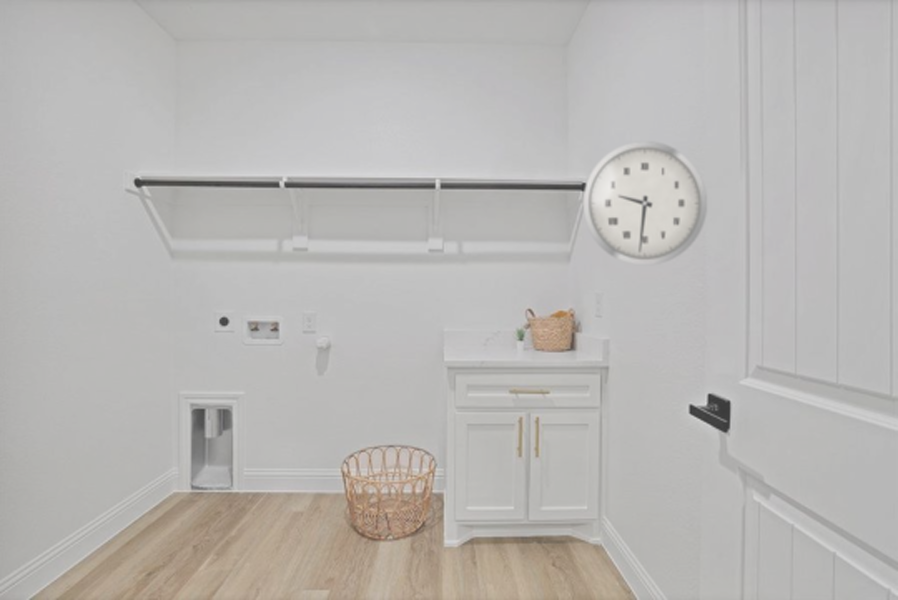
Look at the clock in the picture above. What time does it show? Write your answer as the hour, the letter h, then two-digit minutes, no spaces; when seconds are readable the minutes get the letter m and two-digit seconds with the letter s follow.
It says 9h31
